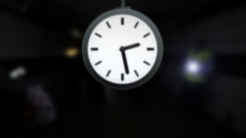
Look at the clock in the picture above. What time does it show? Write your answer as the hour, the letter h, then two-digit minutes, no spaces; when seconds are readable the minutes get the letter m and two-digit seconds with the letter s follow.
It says 2h28
